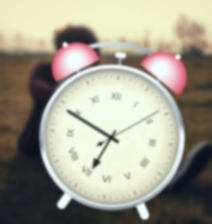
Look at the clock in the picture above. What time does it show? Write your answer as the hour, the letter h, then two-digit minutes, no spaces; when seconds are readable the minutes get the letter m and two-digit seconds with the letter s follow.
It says 6h49m09s
